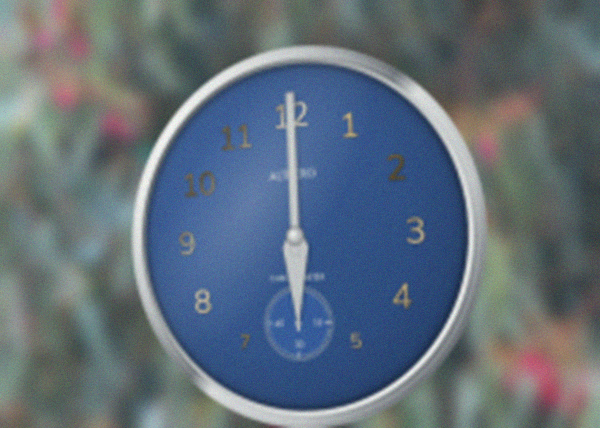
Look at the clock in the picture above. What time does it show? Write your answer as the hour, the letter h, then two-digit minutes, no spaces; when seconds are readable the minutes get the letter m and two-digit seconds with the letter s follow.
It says 6h00
